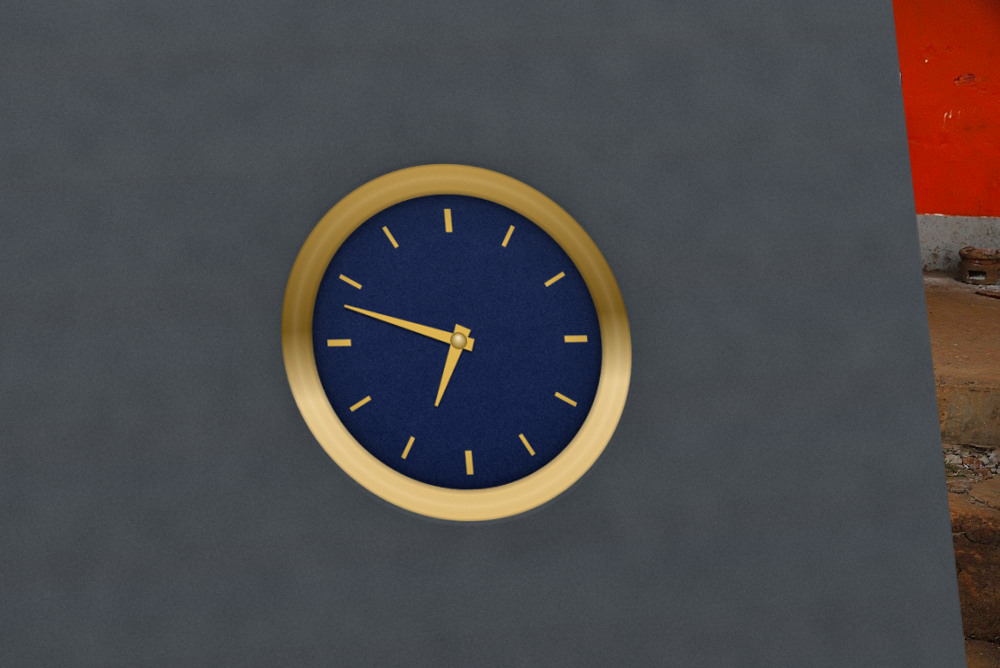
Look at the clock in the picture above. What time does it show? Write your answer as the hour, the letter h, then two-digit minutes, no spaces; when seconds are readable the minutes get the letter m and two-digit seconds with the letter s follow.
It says 6h48
